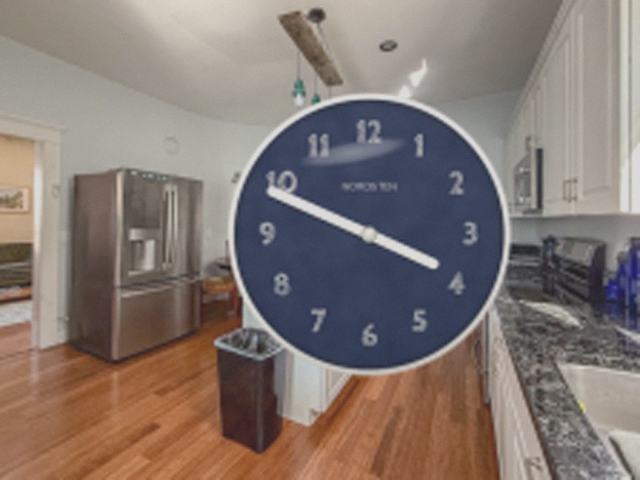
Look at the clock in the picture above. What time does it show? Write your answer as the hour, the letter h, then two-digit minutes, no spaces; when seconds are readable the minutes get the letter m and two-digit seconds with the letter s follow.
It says 3h49
